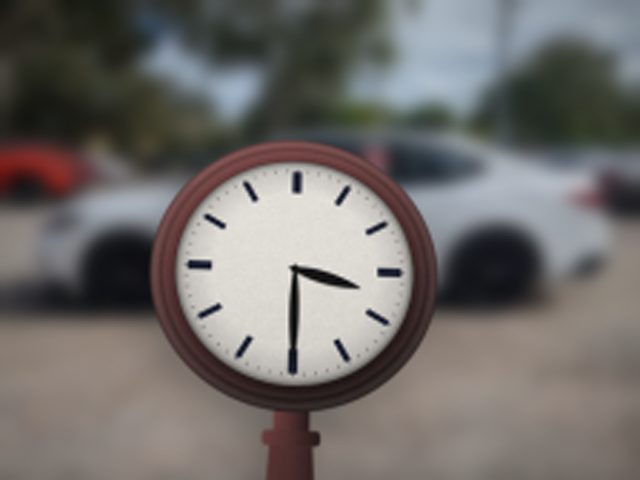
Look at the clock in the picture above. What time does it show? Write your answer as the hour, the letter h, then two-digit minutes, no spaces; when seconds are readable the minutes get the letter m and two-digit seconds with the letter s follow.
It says 3h30
